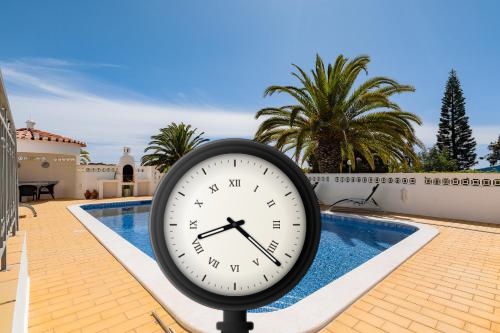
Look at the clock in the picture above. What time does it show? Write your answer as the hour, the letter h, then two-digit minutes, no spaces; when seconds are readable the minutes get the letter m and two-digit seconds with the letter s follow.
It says 8h22
